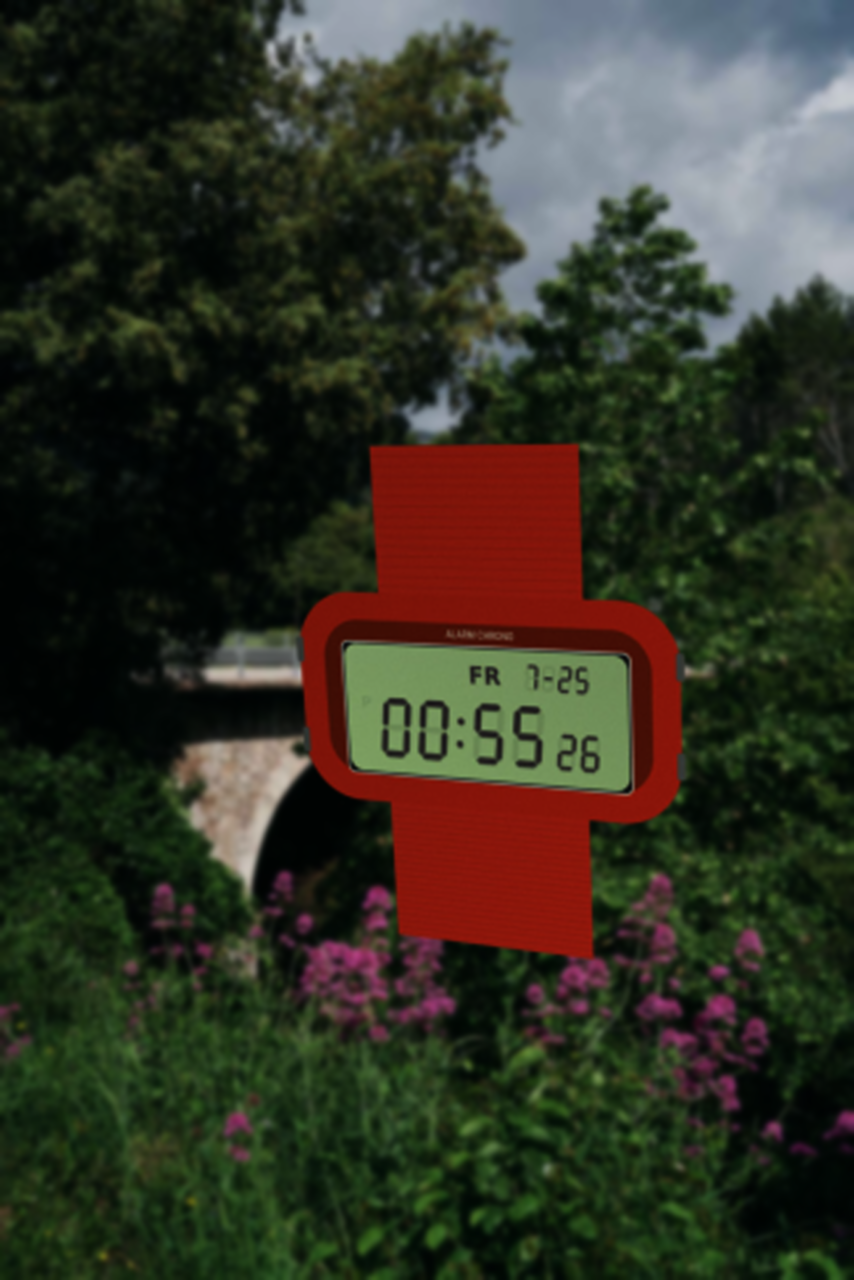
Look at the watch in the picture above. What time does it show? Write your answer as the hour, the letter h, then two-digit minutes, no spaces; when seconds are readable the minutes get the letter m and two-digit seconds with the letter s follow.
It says 0h55m26s
